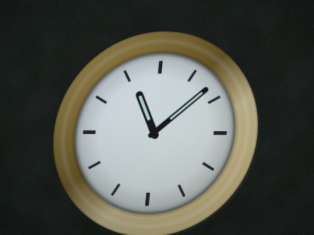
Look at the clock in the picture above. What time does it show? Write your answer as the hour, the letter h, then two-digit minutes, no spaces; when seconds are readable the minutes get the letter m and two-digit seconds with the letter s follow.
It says 11h08
